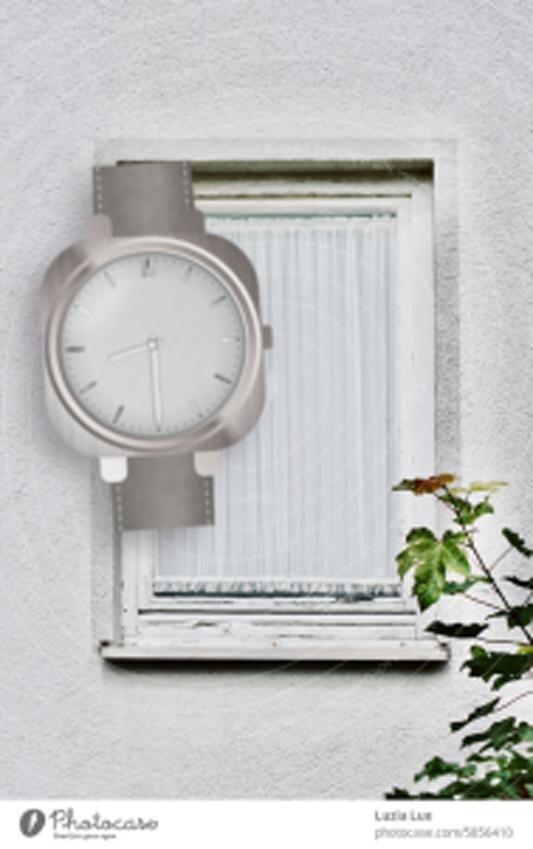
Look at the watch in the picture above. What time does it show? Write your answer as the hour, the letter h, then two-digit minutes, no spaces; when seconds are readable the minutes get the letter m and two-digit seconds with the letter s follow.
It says 8h30
